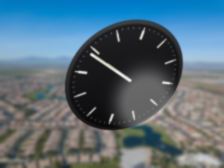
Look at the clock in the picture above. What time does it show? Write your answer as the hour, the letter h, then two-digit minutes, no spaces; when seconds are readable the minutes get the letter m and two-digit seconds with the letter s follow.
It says 9h49
